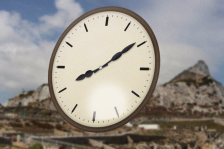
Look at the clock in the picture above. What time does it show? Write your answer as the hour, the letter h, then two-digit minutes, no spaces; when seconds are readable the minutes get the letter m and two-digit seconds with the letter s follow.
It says 8h09
